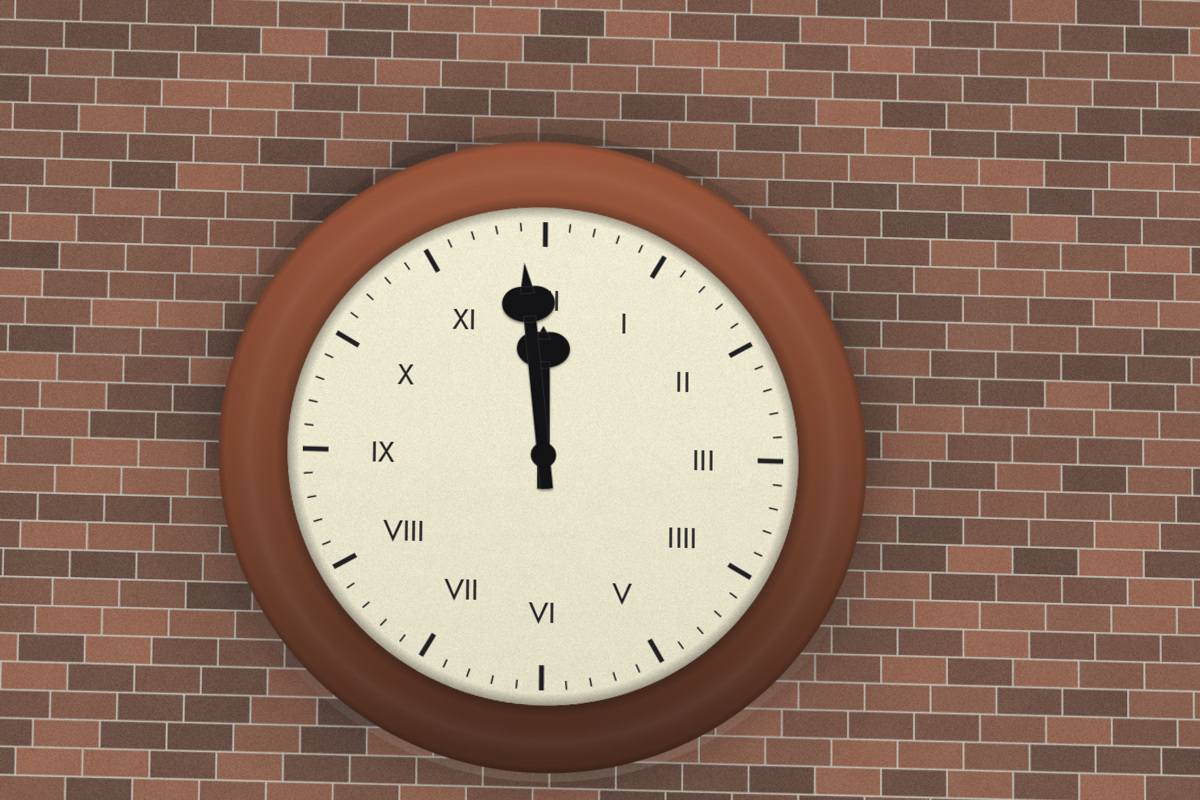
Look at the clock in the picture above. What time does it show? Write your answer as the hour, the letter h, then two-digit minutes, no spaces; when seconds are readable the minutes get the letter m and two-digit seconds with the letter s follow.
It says 11h59
